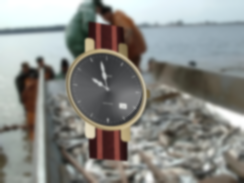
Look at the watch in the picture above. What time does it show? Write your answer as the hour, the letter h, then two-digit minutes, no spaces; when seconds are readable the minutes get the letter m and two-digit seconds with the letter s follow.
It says 9h58
